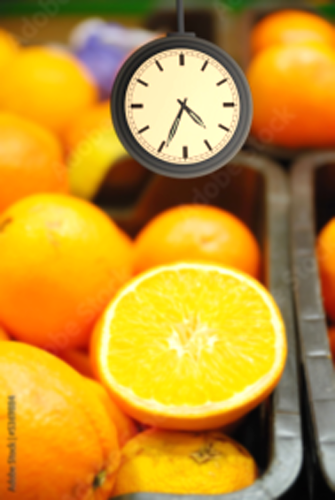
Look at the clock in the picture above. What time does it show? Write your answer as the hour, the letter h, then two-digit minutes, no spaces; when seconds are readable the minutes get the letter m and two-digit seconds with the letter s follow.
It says 4h34
